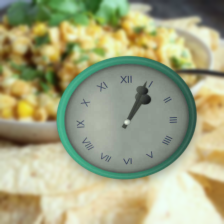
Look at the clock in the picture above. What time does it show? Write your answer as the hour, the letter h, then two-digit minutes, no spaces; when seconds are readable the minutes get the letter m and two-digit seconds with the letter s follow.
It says 1h04
